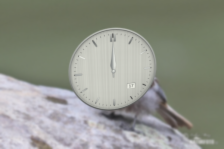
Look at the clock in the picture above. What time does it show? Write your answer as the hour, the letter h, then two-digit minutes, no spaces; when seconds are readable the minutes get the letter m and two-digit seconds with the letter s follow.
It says 12h00
